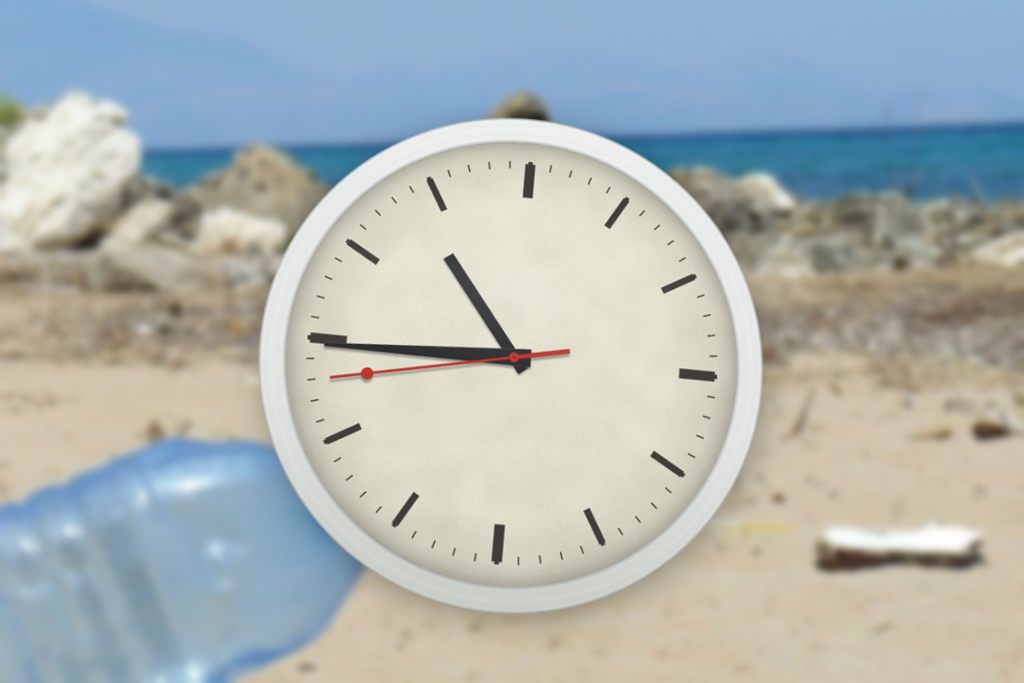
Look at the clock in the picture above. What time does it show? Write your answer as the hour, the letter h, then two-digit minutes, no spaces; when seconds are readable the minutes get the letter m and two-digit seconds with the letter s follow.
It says 10h44m43s
